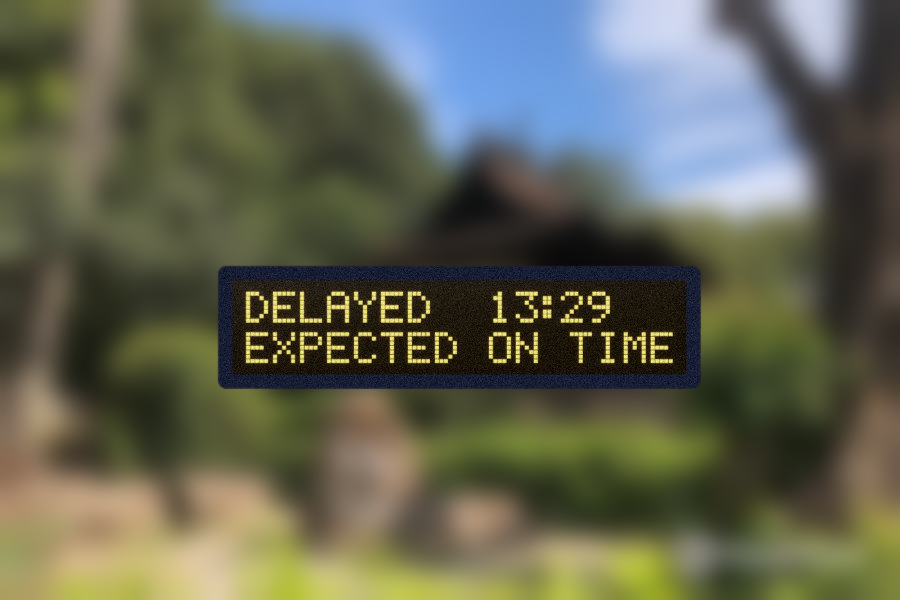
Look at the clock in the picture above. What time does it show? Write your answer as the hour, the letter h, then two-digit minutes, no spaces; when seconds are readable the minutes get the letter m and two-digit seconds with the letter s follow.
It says 13h29
